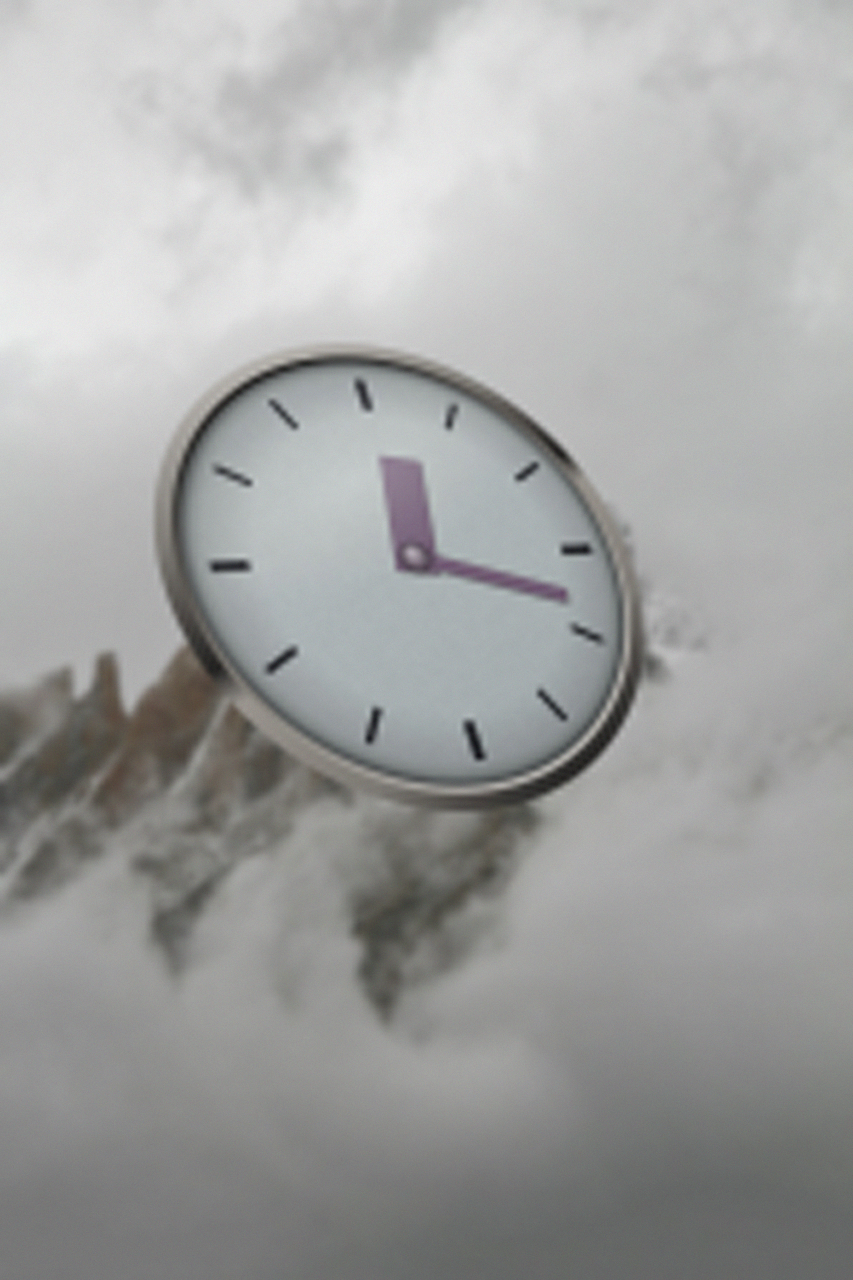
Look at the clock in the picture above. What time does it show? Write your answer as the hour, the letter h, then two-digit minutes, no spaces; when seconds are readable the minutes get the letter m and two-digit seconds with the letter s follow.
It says 12h18
